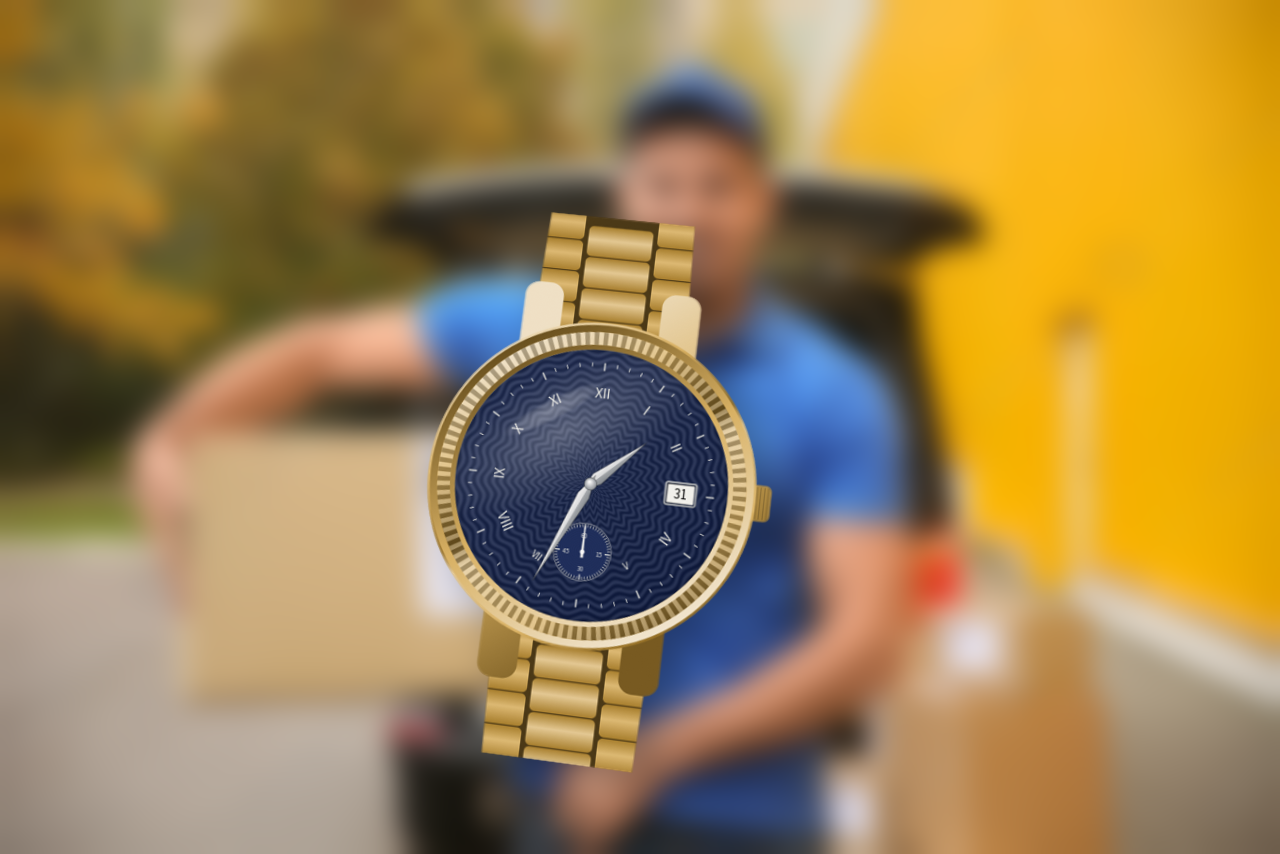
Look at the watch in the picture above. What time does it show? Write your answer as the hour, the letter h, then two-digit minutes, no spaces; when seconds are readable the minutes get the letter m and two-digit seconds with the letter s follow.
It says 1h34
